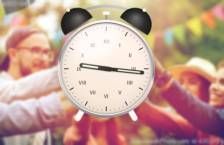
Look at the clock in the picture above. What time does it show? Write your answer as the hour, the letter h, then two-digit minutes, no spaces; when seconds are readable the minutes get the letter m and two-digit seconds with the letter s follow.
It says 9h16
